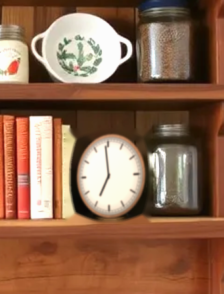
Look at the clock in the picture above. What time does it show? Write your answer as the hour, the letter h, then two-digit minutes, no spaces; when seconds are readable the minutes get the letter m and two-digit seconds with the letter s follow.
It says 6h59
